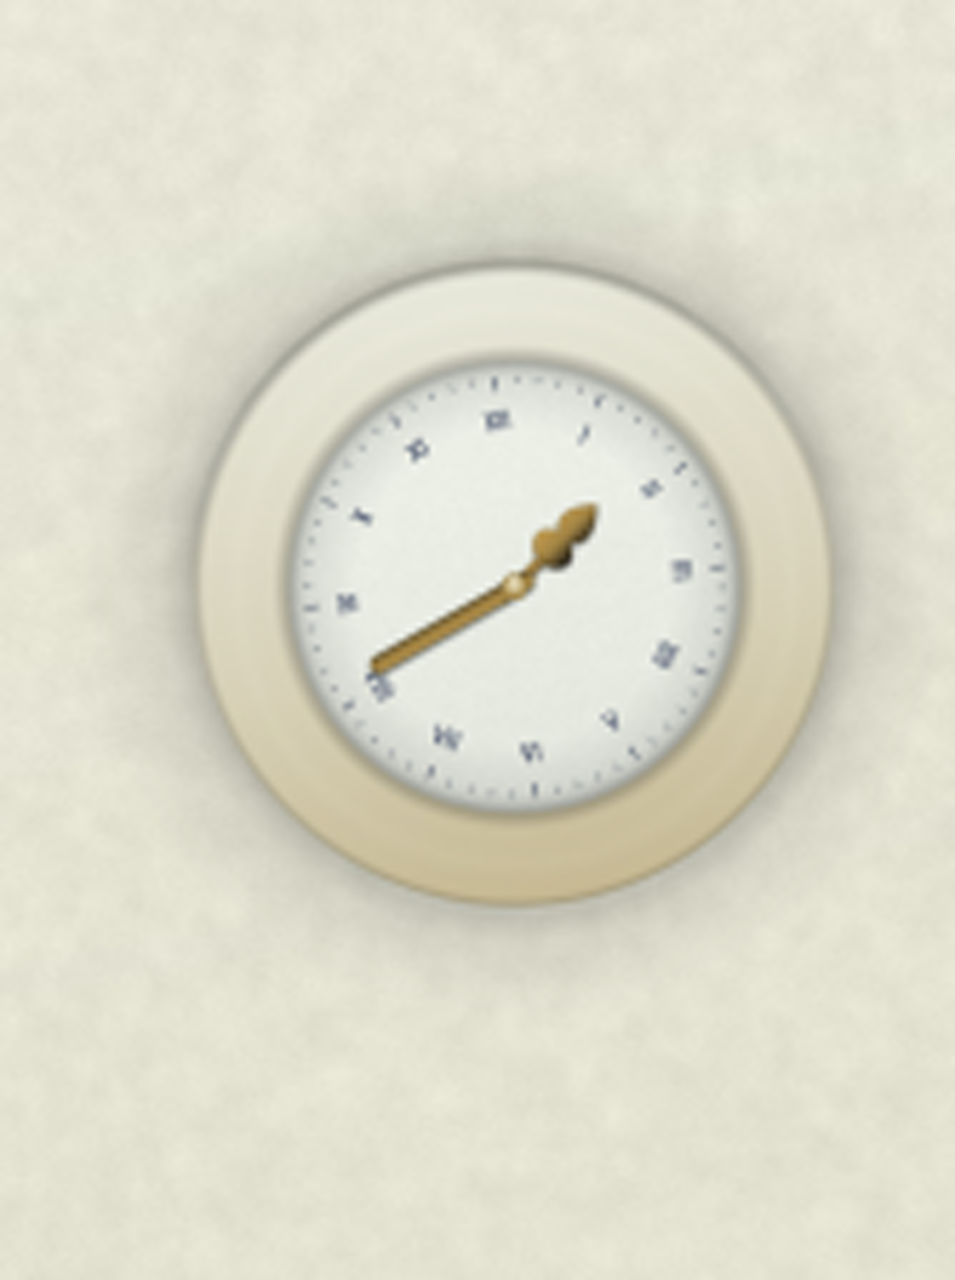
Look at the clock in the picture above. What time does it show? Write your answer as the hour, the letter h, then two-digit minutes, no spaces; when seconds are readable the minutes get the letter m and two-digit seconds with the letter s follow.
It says 1h41
